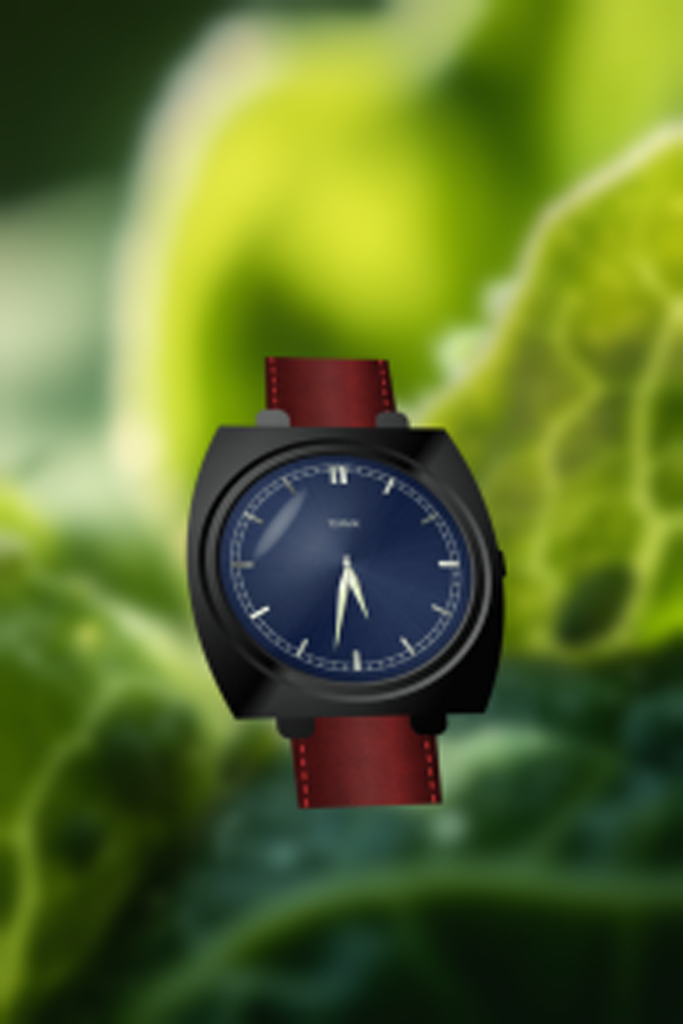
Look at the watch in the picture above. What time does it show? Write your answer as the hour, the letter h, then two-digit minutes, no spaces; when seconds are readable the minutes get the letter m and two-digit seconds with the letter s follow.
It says 5h32
